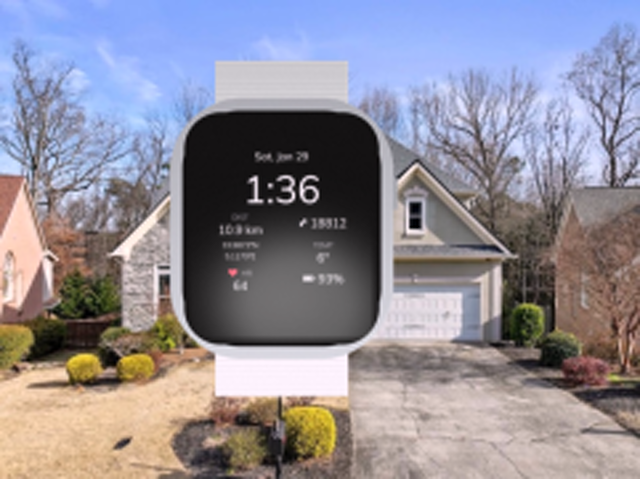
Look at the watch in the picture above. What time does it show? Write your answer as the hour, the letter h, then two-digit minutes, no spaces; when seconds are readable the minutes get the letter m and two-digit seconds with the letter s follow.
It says 1h36
